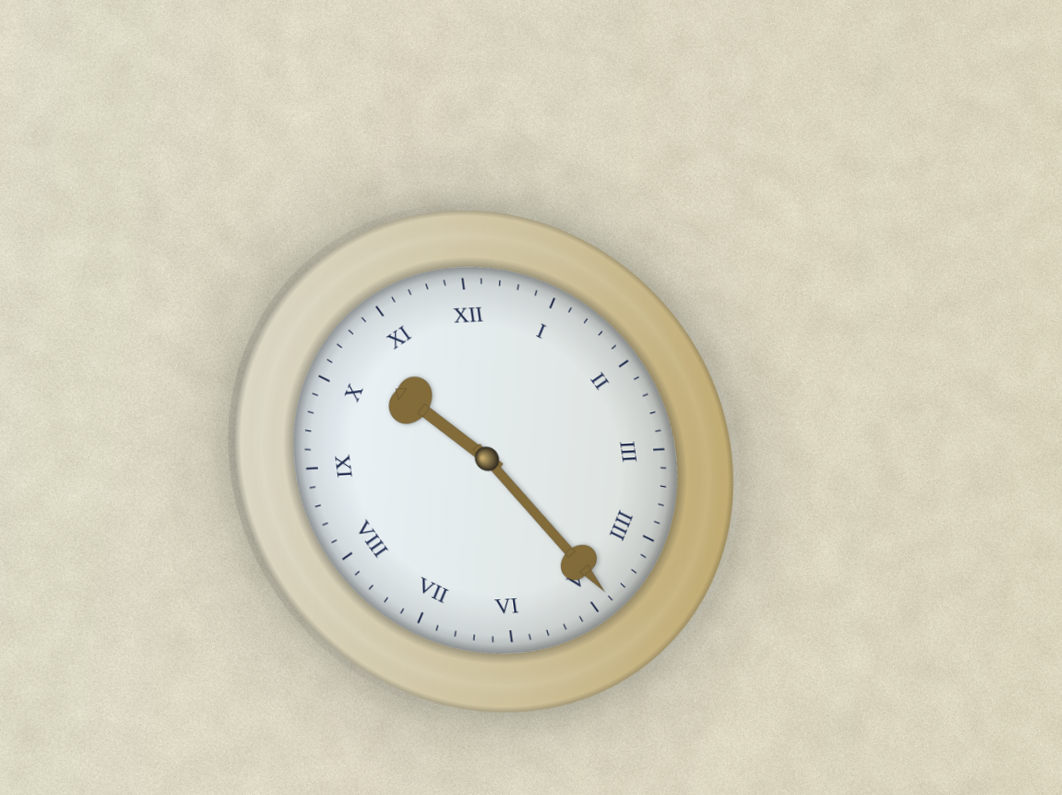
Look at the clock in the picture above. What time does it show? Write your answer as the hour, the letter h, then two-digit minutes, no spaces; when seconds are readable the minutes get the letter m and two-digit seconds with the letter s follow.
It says 10h24
